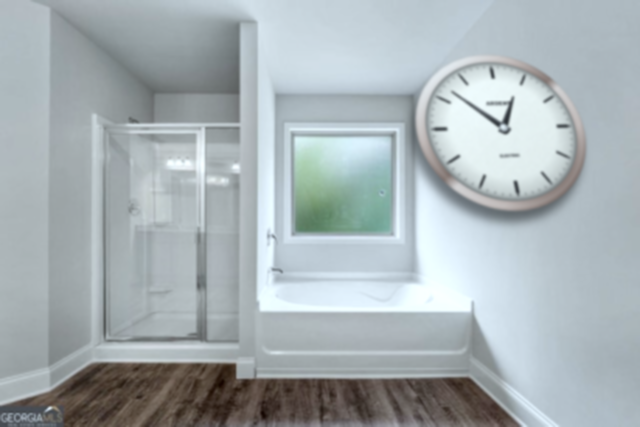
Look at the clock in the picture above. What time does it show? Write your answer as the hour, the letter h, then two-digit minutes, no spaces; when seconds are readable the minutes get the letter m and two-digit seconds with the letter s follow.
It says 12h52
